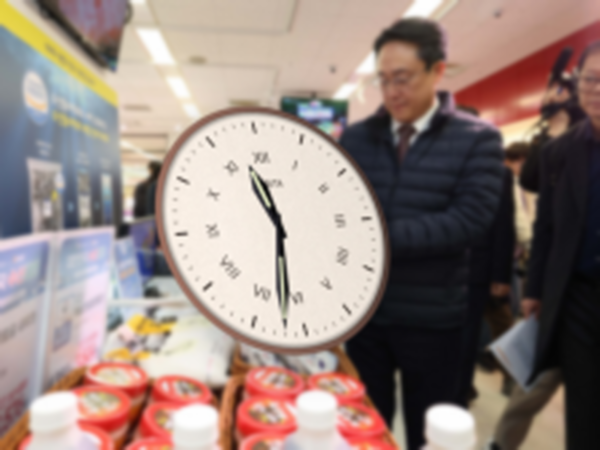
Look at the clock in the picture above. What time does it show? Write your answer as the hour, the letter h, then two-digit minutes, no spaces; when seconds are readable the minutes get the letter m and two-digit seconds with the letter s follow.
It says 11h32
